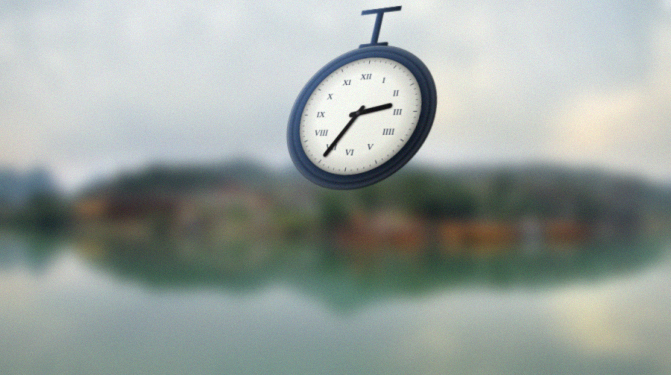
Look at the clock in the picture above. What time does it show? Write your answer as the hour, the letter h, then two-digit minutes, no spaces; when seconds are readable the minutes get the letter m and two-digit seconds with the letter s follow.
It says 2h35
